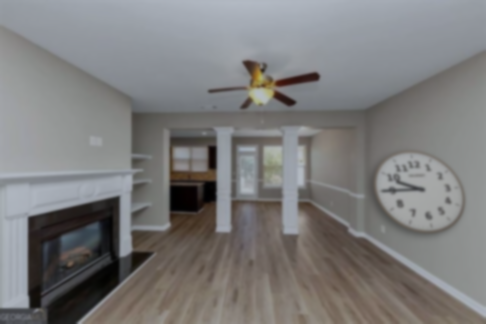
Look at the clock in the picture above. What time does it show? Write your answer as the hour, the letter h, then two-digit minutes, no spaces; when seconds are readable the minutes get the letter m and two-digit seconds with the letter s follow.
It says 9h45
